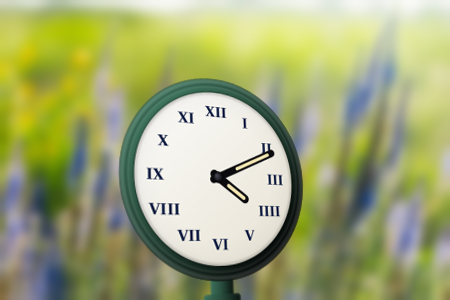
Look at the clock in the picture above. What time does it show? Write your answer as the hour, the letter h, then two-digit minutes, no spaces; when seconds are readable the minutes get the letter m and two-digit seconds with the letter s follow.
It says 4h11
